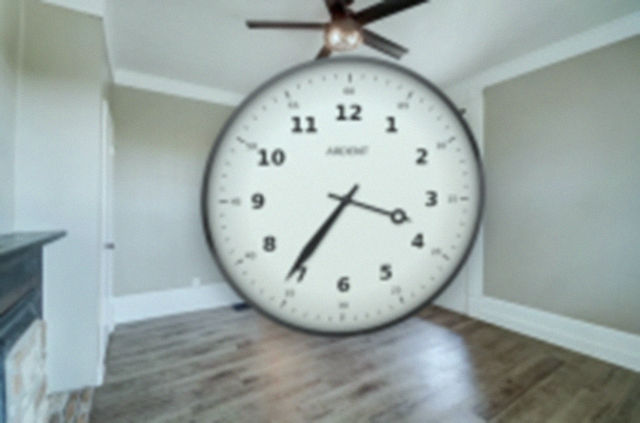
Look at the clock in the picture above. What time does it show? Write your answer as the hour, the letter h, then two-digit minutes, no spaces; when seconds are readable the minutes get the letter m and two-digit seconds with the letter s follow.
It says 3h36
